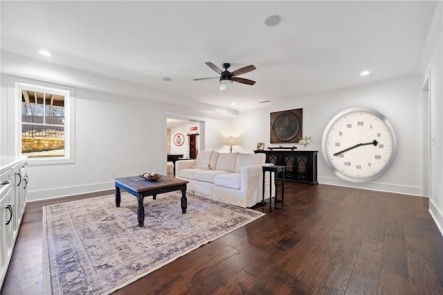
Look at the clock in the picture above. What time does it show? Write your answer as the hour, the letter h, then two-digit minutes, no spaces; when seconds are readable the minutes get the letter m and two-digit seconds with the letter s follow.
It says 2h41
